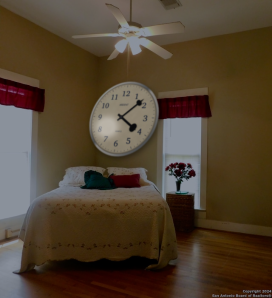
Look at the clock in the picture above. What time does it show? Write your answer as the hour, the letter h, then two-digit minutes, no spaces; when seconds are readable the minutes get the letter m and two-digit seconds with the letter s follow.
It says 4h08
